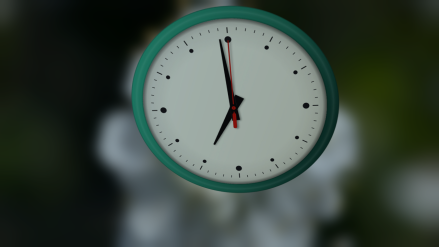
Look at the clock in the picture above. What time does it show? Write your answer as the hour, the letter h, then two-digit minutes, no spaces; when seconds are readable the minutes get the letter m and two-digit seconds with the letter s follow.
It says 6h59m00s
